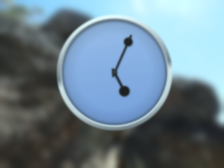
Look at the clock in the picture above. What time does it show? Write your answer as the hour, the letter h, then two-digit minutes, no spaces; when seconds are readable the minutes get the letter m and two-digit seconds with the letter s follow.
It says 5h04
